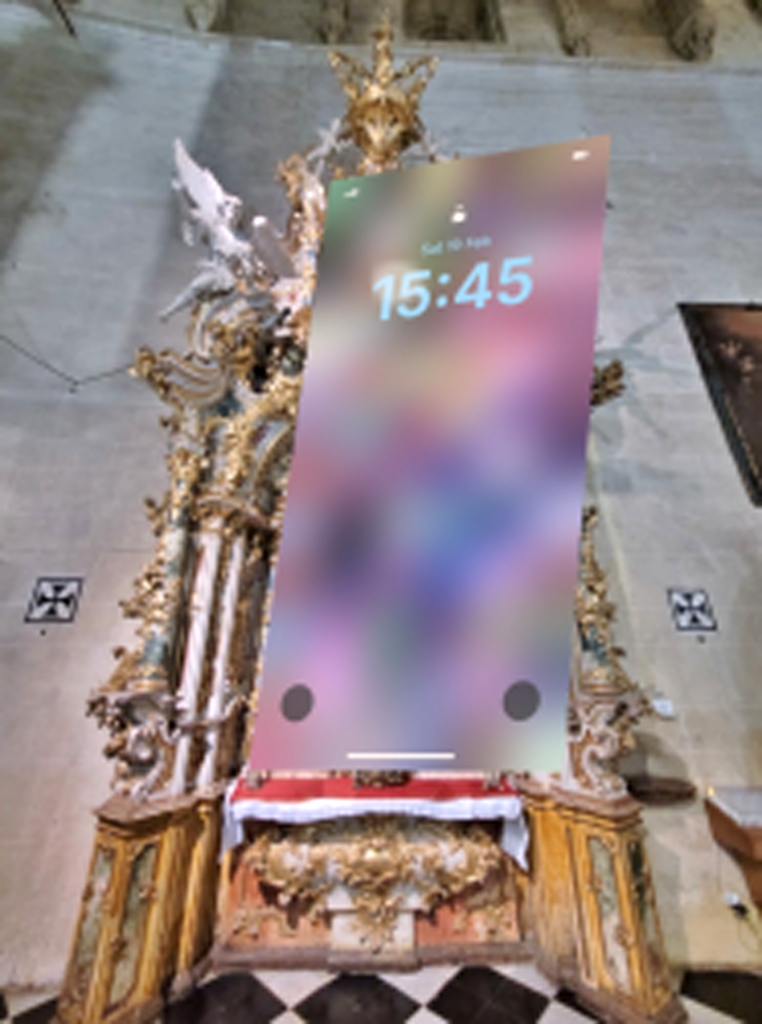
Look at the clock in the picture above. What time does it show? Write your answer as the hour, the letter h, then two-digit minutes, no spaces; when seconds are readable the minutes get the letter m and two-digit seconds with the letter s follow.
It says 15h45
